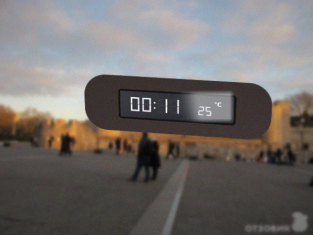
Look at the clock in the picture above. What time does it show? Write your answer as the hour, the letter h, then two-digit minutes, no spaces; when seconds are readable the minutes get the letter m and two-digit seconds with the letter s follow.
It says 0h11
